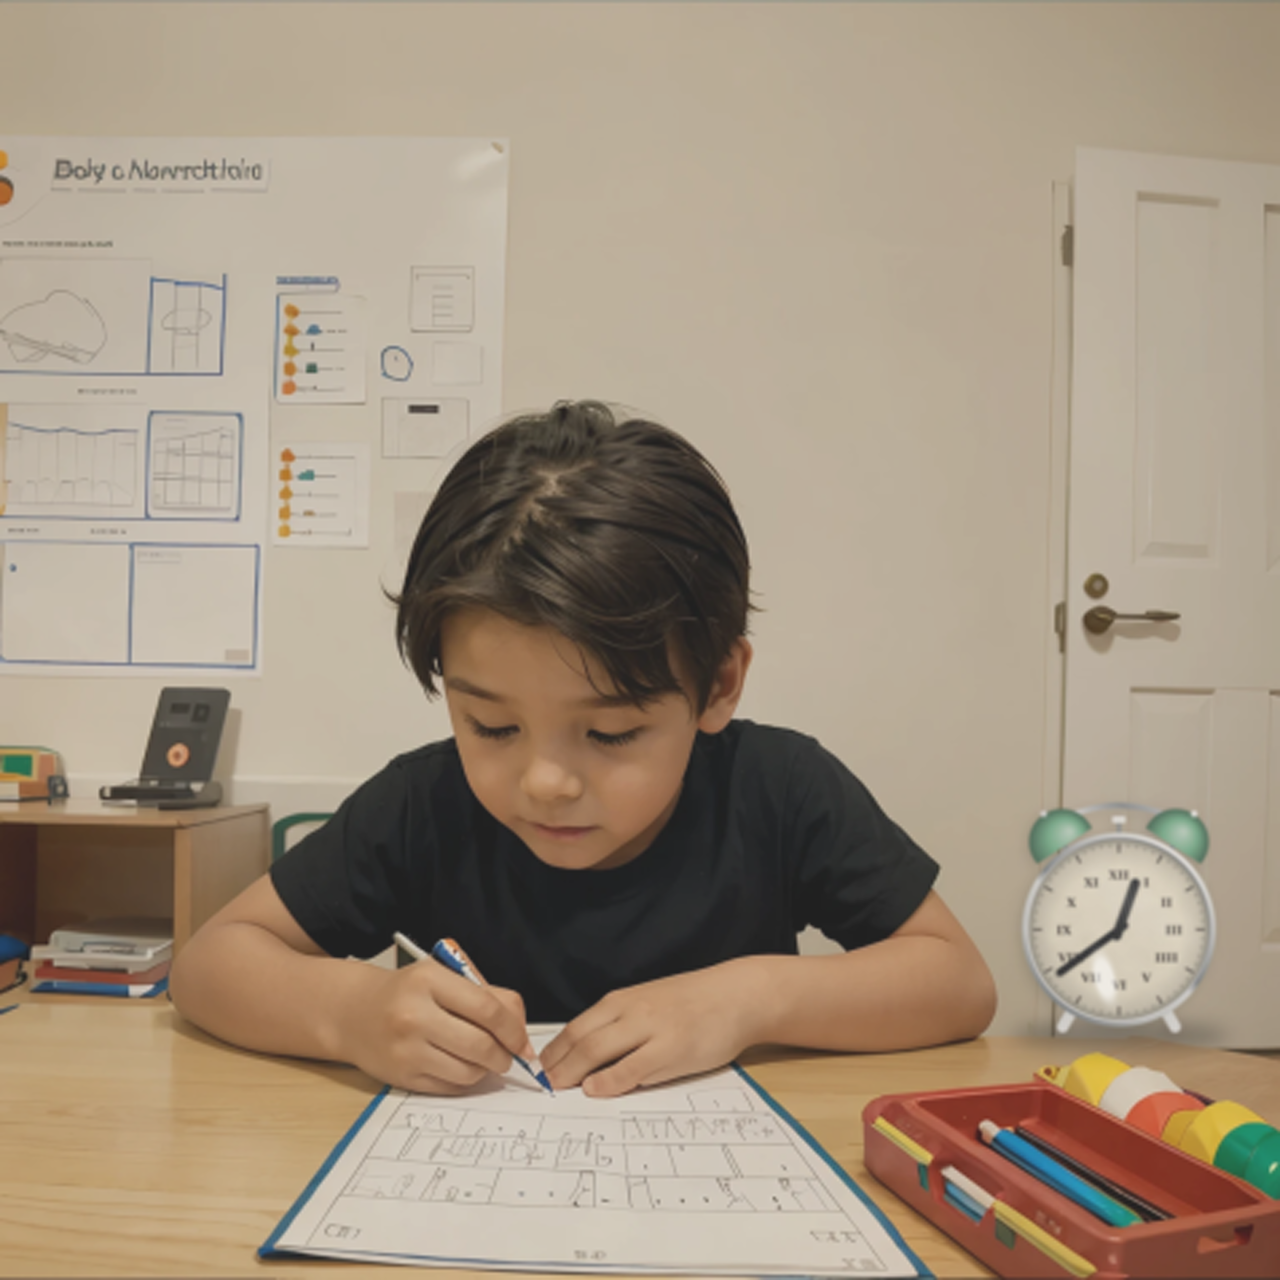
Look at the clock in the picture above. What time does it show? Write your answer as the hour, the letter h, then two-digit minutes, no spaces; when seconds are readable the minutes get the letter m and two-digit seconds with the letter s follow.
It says 12h39
